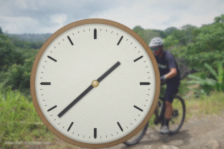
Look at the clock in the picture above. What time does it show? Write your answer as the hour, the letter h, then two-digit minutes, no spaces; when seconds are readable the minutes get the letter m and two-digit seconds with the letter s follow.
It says 1h38
